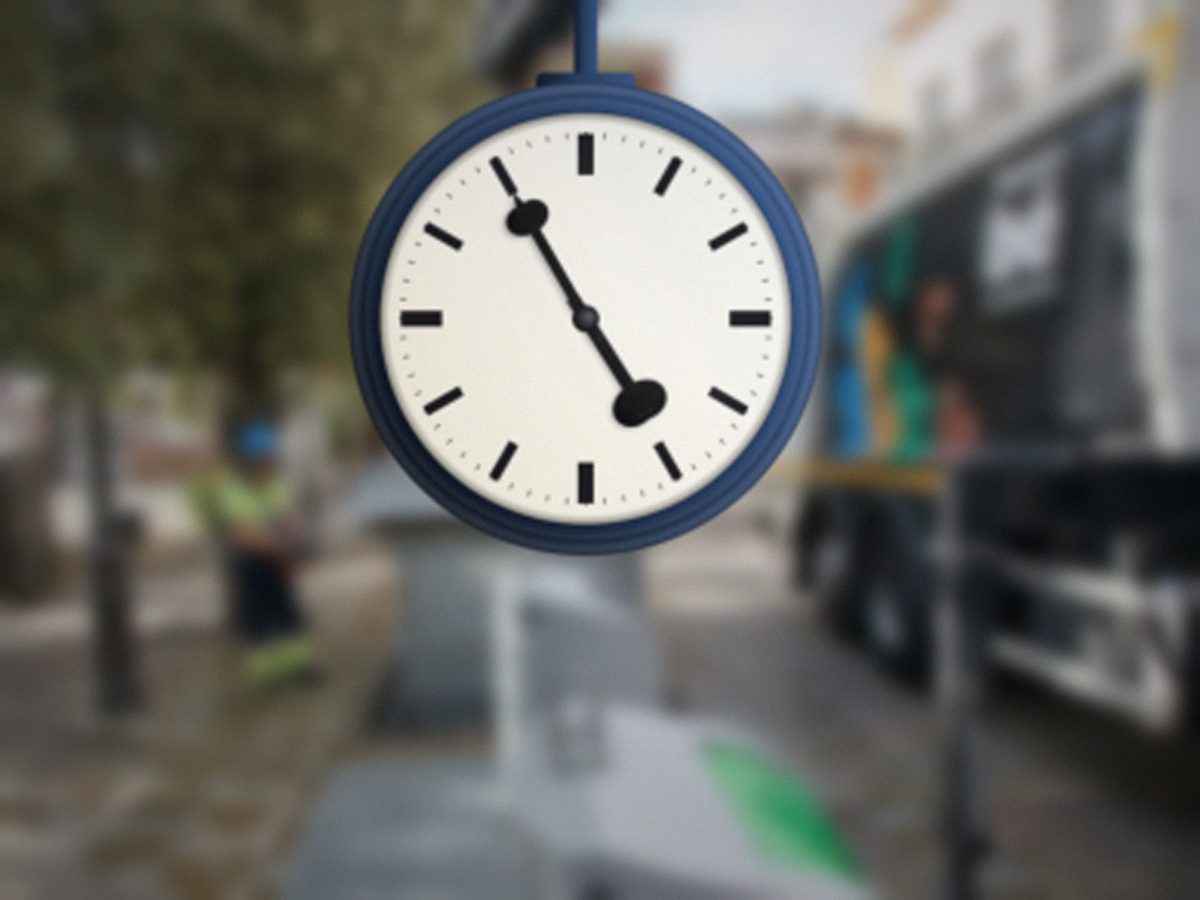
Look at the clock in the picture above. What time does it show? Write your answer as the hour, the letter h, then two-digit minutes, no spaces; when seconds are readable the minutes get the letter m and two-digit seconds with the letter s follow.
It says 4h55
